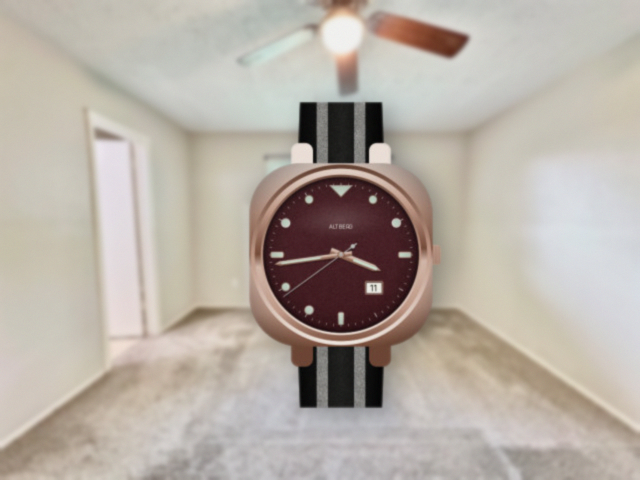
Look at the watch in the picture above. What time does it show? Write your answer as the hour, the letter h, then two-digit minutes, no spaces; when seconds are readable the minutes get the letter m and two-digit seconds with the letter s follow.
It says 3h43m39s
